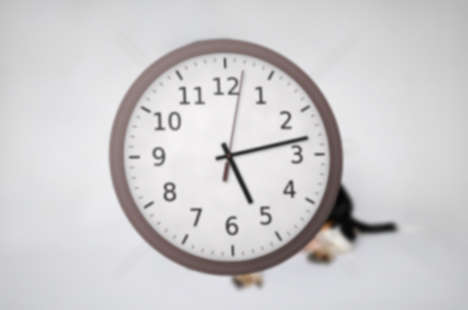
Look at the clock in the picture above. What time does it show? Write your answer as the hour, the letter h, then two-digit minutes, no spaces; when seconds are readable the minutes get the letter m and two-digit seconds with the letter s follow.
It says 5h13m02s
